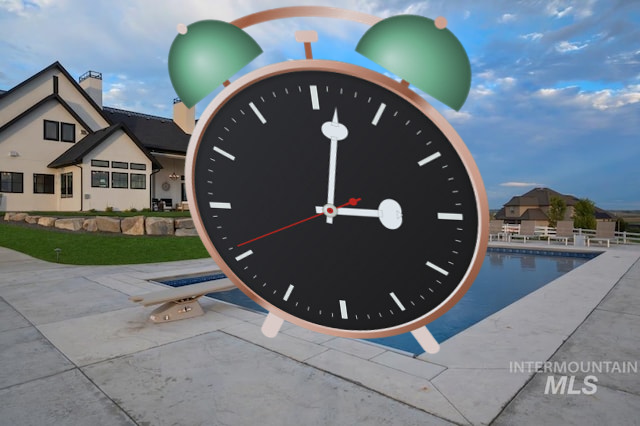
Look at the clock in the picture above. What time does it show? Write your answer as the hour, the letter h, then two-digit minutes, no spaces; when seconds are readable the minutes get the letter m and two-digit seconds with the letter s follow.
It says 3h01m41s
